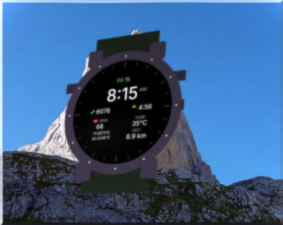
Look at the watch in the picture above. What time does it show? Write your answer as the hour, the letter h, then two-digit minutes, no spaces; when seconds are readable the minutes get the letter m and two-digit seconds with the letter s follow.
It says 8h15
